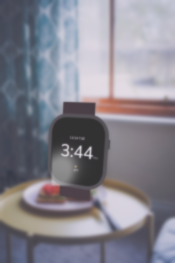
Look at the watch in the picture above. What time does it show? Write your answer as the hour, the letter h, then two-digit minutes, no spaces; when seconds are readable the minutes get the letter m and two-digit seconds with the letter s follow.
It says 3h44
